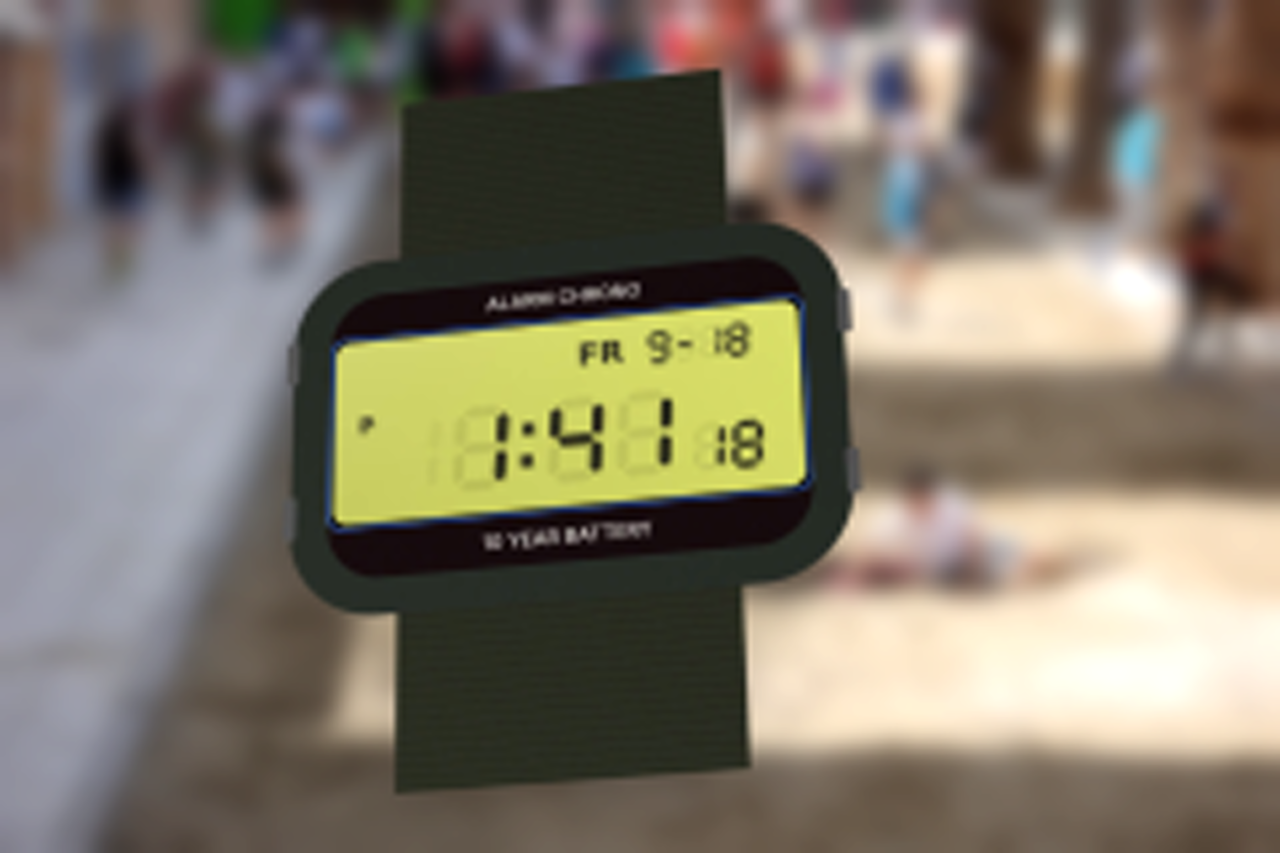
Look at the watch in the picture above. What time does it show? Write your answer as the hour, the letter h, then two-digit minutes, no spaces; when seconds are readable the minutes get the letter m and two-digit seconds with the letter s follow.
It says 1h41m18s
